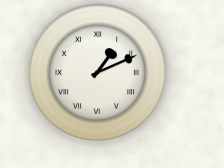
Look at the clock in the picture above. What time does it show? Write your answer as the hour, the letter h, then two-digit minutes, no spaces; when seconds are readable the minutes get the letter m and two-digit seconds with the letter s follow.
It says 1h11
